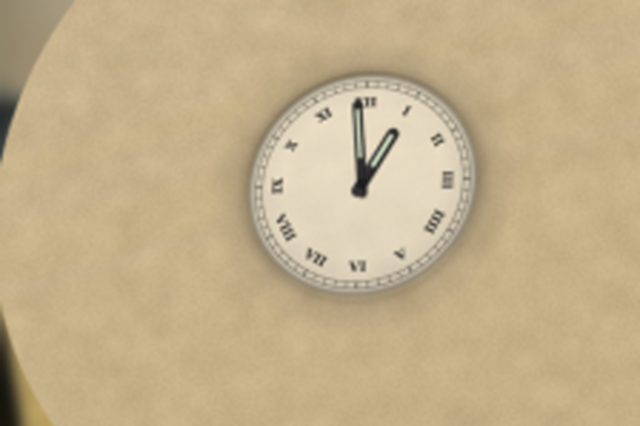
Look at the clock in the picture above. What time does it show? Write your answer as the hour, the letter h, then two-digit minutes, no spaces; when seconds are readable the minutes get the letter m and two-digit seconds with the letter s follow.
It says 12h59
